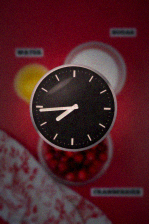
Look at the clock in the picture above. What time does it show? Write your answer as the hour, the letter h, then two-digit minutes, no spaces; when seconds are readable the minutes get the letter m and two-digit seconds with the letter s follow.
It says 7h44
